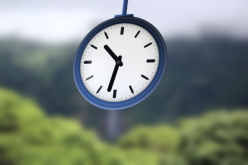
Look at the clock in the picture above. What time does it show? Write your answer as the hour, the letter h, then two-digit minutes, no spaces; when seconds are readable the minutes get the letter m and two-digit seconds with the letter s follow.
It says 10h32
